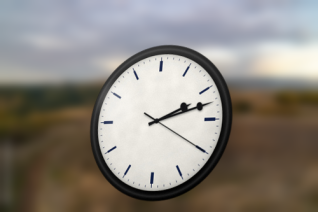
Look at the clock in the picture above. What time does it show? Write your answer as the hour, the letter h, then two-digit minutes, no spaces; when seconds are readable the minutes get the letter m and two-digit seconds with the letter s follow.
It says 2h12m20s
